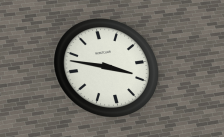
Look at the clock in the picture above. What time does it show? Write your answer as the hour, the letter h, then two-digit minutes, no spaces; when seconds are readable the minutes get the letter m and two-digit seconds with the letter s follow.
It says 3h48
